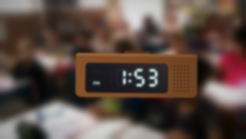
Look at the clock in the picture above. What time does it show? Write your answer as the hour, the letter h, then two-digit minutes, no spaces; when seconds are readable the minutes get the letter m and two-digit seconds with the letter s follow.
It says 1h53
